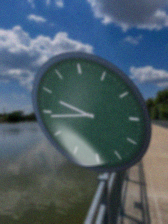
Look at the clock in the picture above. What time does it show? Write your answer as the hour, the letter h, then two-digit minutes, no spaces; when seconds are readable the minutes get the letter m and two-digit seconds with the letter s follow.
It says 9h44
